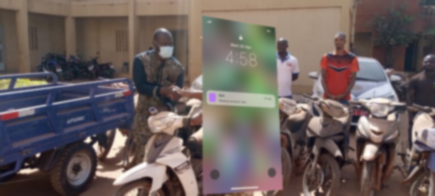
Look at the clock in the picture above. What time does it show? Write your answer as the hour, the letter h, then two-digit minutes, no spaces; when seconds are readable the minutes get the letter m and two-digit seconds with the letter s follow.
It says 4h58
